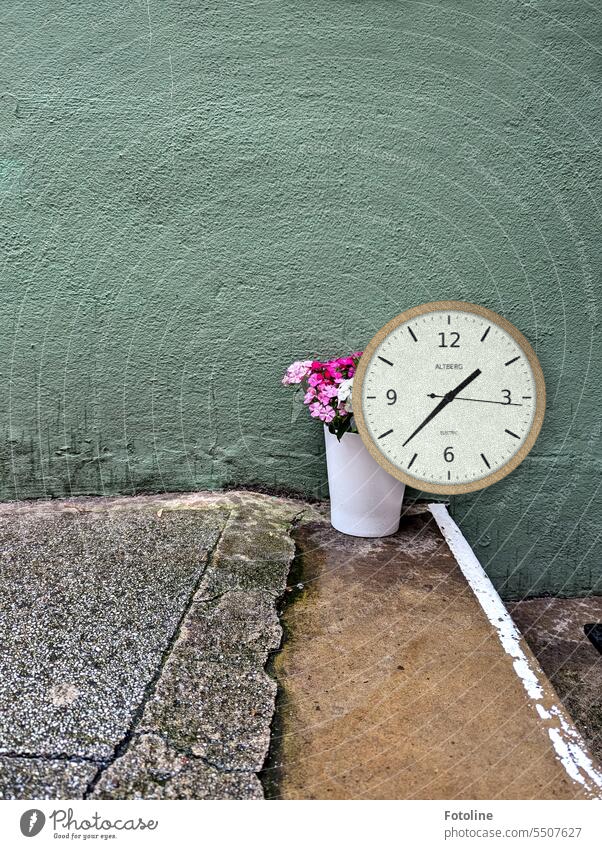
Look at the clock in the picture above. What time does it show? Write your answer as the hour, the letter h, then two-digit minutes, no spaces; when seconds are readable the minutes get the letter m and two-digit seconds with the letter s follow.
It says 1h37m16s
